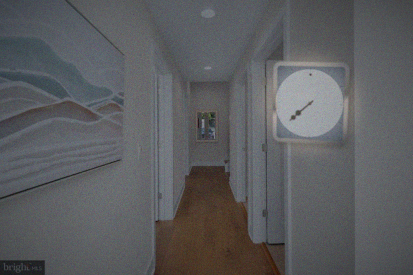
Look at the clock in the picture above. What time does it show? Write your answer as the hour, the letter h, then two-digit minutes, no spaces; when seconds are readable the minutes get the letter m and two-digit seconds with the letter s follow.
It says 7h38
